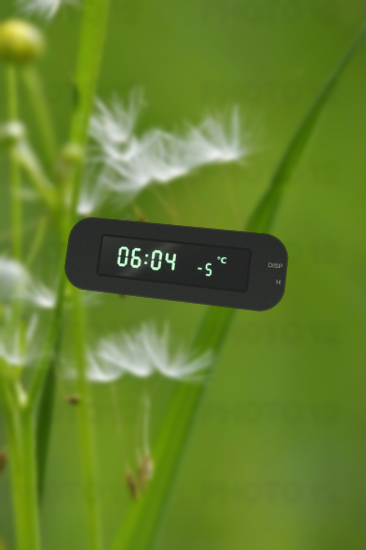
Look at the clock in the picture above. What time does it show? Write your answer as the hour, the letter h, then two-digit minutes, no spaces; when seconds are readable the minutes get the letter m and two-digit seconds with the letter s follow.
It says 6h04
